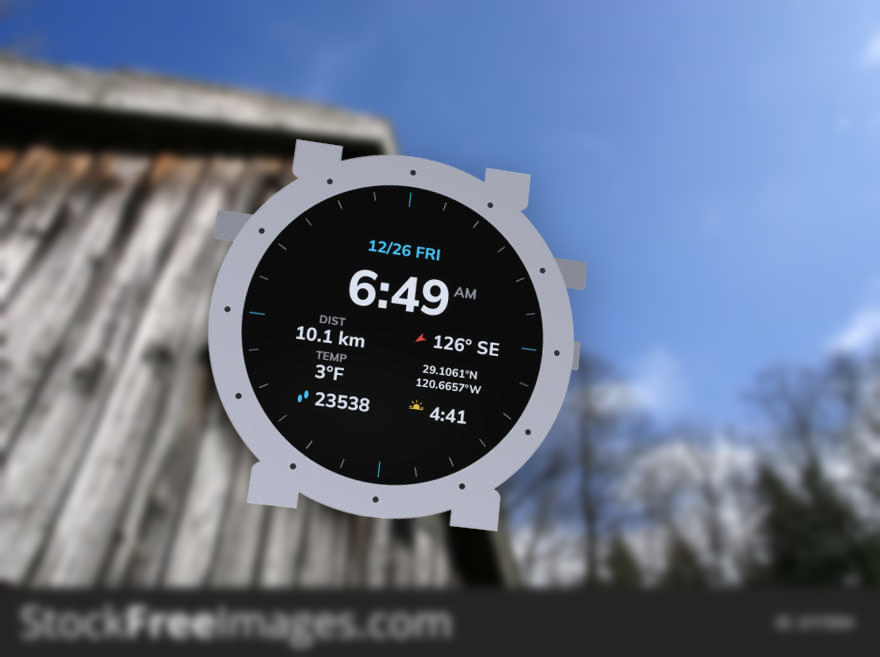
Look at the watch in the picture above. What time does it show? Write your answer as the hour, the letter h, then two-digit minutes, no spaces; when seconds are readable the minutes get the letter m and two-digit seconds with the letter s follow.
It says 6h49
